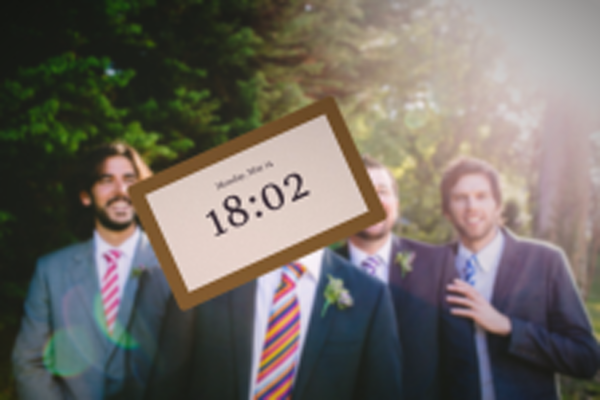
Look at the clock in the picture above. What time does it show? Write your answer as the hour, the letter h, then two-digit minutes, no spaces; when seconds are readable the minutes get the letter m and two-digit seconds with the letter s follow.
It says 18h02
